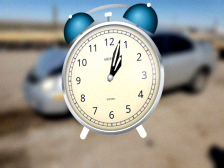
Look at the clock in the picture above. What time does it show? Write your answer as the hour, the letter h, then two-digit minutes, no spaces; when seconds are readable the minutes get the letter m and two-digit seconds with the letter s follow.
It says 1h03
